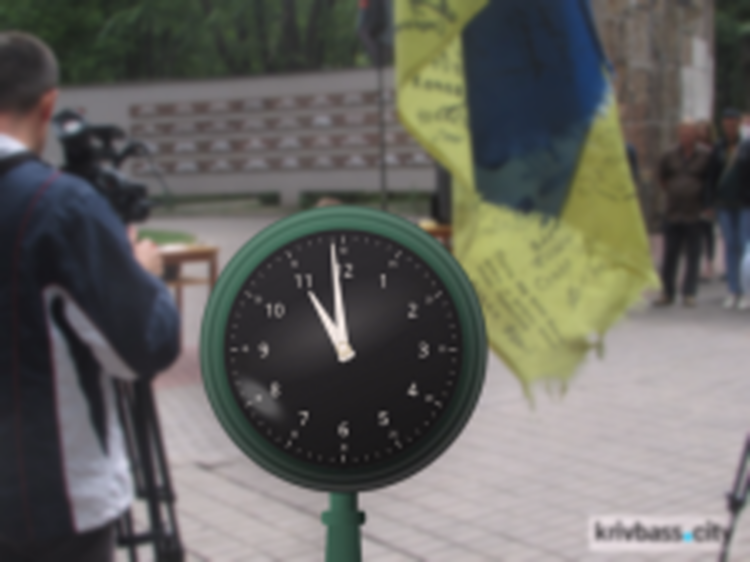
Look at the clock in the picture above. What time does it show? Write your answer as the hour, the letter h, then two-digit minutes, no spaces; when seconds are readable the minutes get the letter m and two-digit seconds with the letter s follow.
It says 10h59
